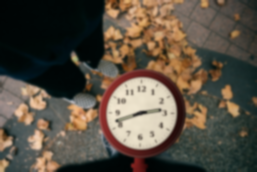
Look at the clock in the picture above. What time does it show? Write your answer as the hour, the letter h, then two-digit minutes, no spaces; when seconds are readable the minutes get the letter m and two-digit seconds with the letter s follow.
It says 2h42
